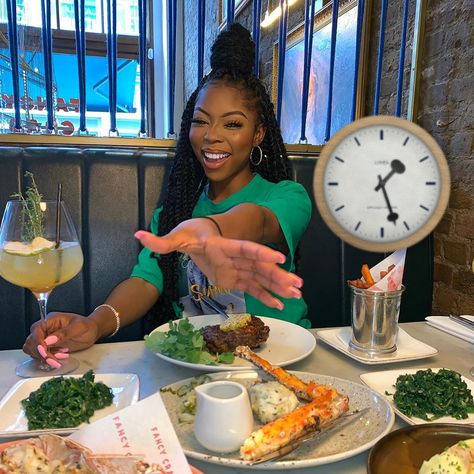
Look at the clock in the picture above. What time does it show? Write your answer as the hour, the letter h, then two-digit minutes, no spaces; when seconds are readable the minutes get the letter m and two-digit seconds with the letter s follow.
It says 1h27
